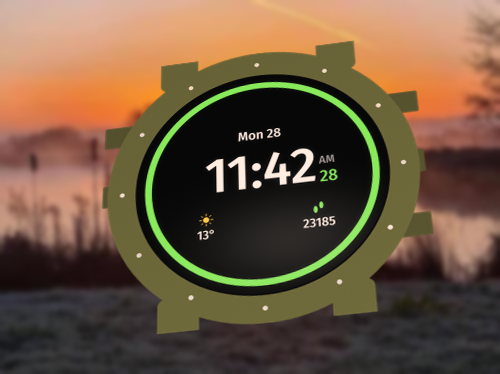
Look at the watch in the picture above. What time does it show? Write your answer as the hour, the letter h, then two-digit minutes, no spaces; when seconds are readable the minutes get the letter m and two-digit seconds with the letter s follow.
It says 11h42m28s
